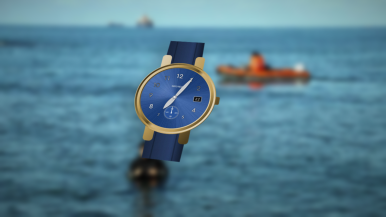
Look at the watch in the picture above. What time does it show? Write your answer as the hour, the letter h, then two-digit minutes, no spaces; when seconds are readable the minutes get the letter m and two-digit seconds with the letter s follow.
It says 7h05
